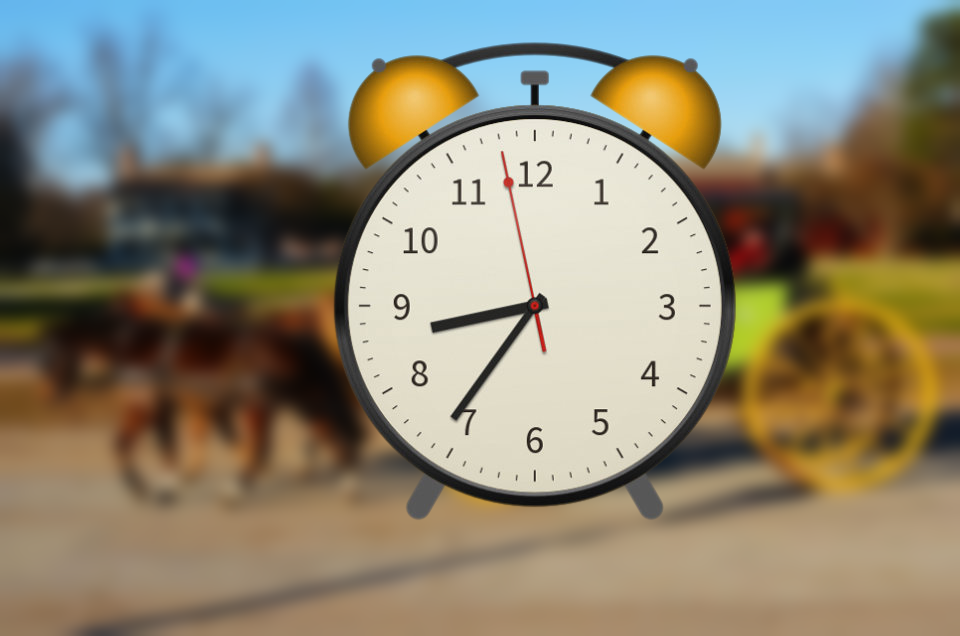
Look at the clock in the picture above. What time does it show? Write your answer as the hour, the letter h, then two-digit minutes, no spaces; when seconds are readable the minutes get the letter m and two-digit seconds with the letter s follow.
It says 8h35m58s
